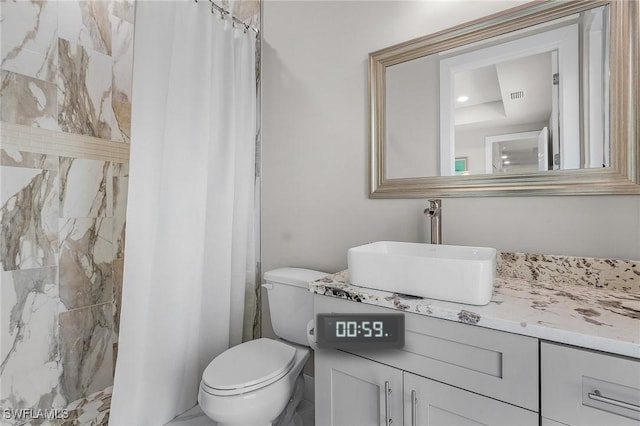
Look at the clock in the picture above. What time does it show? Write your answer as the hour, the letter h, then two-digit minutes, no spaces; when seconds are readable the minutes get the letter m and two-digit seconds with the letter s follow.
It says 0h59
